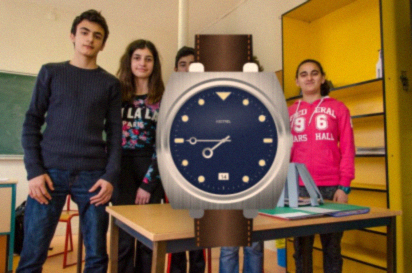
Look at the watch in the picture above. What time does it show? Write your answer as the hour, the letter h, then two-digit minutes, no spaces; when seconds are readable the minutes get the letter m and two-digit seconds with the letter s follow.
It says 7h45
